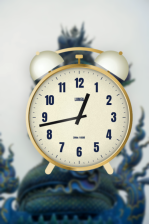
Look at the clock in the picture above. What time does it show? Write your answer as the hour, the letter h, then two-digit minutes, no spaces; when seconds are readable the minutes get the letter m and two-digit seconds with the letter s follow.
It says 12h43
